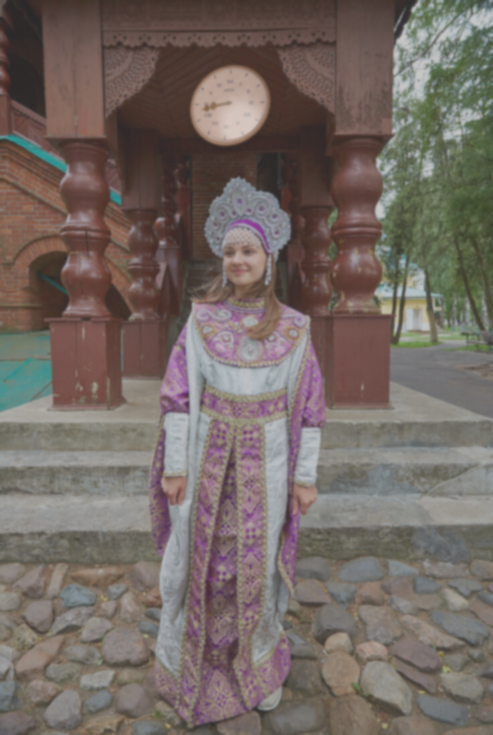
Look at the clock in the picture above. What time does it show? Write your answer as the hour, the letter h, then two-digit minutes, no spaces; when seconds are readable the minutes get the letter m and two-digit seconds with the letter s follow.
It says 8h43
